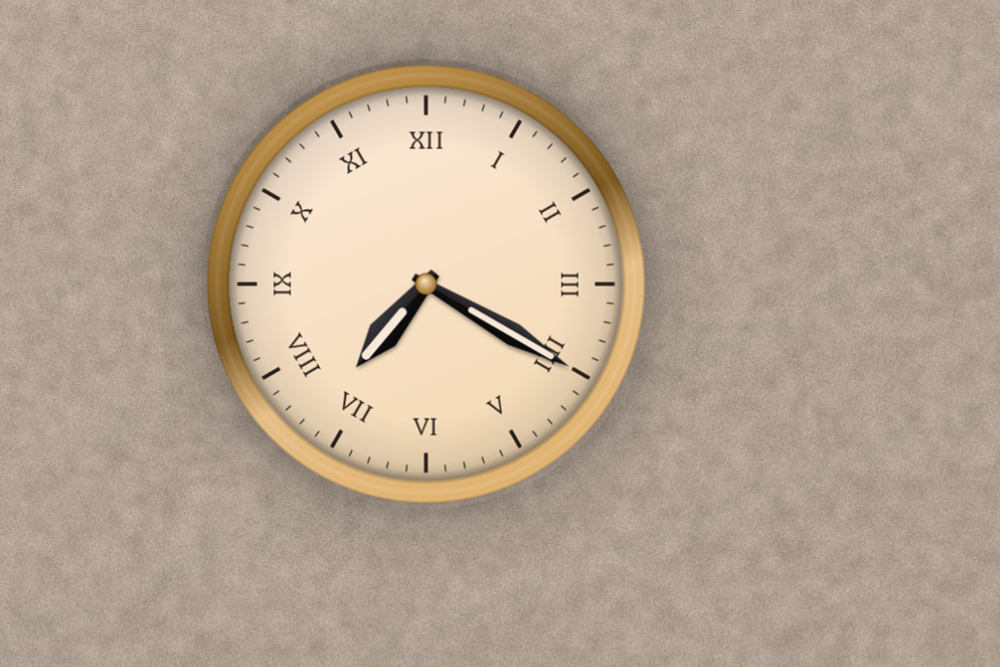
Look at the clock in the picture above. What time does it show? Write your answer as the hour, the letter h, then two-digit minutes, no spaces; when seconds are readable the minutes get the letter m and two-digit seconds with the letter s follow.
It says 7h20
